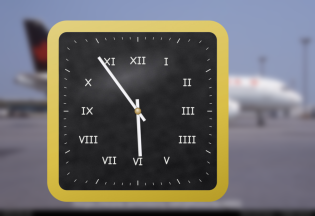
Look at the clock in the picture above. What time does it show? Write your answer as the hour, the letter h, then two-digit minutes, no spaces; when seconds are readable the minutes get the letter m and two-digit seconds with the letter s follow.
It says 5h54
